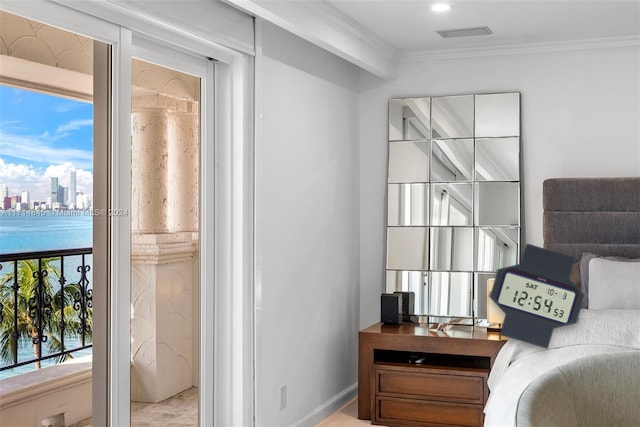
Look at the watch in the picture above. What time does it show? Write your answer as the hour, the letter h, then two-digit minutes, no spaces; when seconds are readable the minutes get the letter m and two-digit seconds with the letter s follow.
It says 12h54
